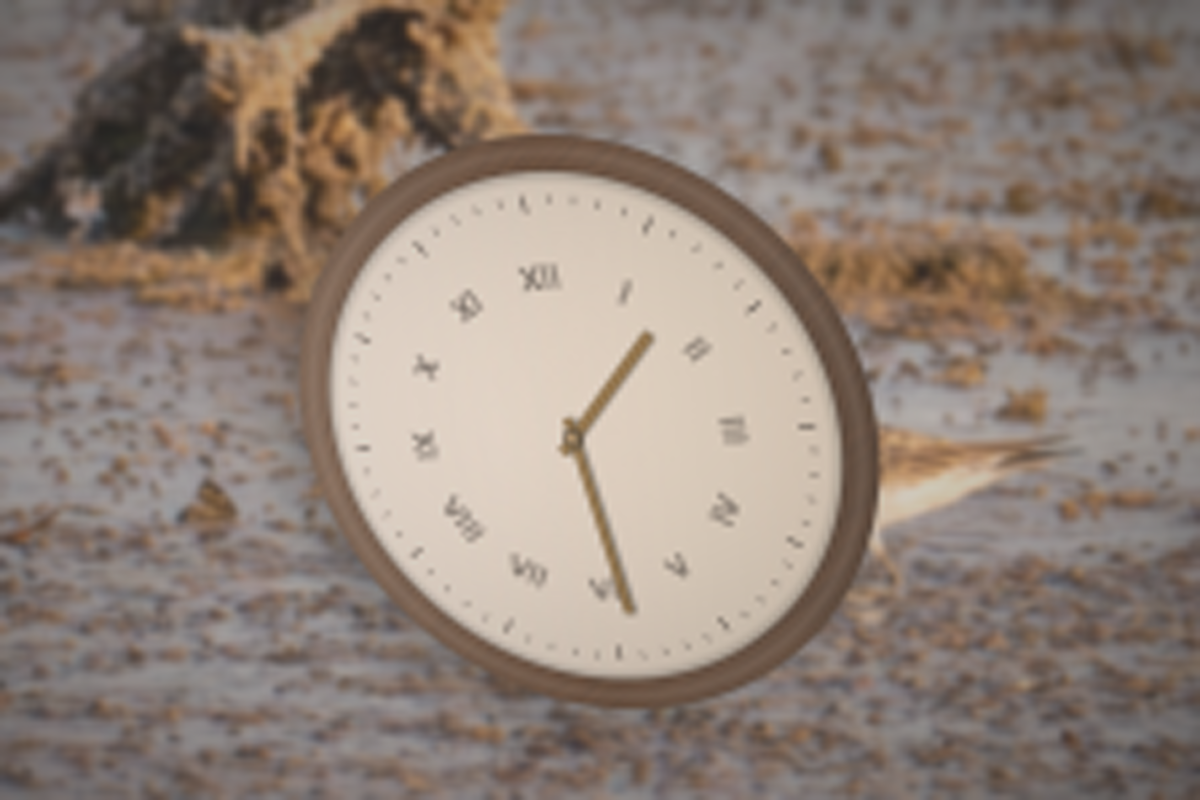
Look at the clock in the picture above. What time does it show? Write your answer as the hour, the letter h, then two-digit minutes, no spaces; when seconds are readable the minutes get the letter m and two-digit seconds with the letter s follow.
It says 1h29
